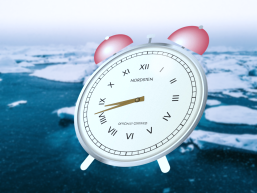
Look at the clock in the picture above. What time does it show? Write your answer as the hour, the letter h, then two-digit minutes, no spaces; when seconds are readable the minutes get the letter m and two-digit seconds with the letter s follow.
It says 8h42
